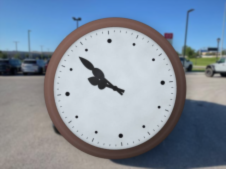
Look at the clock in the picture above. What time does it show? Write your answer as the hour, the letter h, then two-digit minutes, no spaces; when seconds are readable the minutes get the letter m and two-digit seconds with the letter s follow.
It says 9h53
